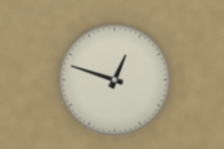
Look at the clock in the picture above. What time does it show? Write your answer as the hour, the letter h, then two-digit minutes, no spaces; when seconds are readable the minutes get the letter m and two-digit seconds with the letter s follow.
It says 12h48
